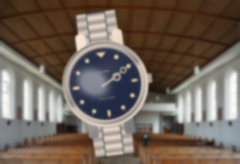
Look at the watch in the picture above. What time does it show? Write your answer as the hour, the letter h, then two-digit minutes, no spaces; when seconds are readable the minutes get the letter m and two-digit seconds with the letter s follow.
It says 2h10
